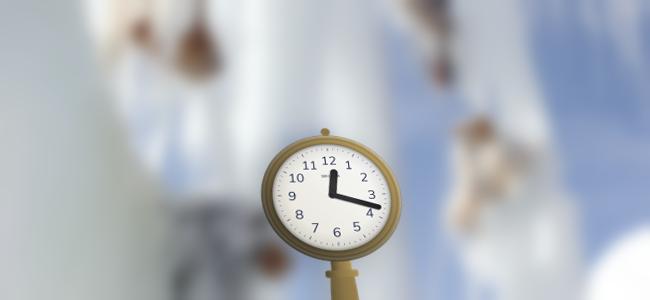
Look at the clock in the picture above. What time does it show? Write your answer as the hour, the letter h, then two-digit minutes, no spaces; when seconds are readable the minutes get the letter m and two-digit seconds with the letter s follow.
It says 12h18
